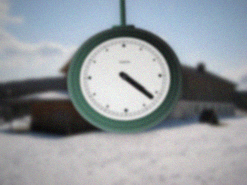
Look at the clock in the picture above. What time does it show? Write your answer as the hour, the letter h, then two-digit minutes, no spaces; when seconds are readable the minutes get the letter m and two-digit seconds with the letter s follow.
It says 4h22
